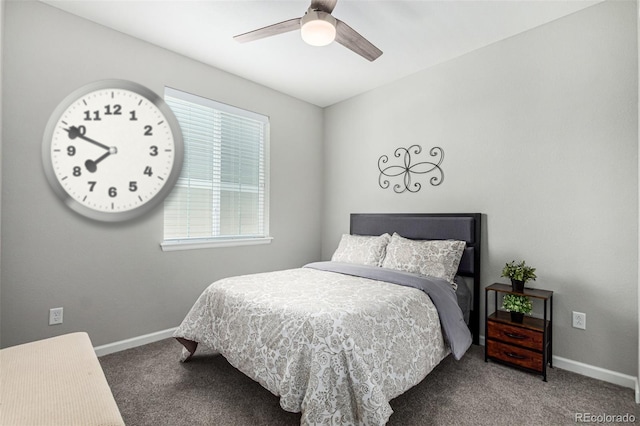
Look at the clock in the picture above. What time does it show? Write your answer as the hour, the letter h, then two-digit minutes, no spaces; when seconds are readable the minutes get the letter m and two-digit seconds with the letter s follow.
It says 7h49
